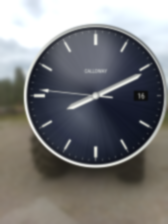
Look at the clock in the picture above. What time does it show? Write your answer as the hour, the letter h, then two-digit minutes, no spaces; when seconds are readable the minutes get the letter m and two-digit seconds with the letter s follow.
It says 8h10m46s
